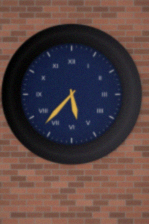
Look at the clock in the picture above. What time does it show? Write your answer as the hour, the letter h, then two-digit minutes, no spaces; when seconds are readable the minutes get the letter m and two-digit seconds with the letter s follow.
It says 5h37
